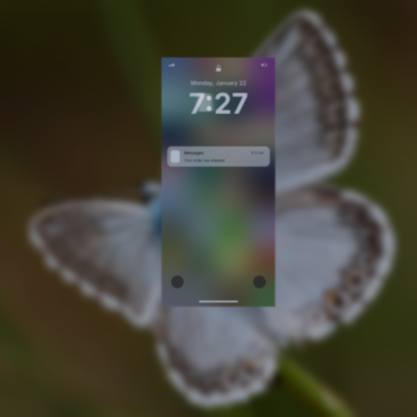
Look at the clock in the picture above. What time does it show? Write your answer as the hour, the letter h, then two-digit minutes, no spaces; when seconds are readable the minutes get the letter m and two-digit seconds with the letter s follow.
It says 7h27
